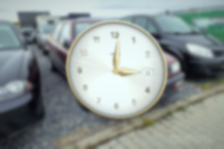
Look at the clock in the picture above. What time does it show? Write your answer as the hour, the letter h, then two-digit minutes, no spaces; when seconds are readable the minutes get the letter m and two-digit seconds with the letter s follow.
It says 3h01
